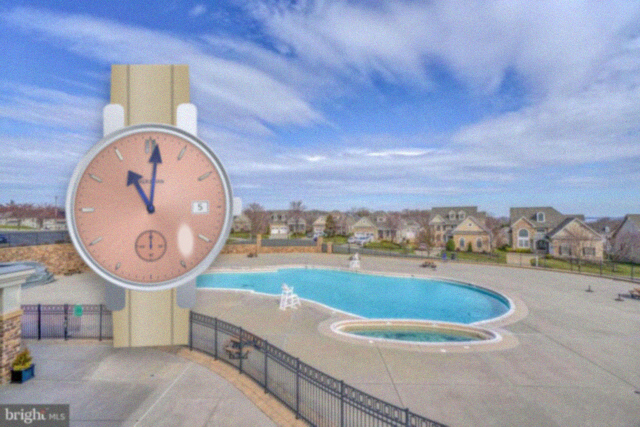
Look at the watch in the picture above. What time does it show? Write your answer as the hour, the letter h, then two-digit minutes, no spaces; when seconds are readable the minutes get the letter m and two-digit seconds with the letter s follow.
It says 11h01
